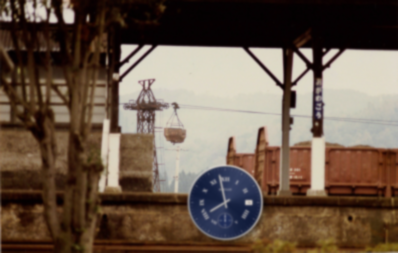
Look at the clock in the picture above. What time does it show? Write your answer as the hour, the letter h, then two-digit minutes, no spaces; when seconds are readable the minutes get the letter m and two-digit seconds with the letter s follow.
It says 7h58
